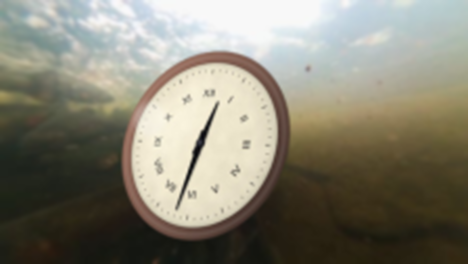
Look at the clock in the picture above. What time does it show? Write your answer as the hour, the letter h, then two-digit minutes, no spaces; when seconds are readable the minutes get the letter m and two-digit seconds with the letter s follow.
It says 12h32
